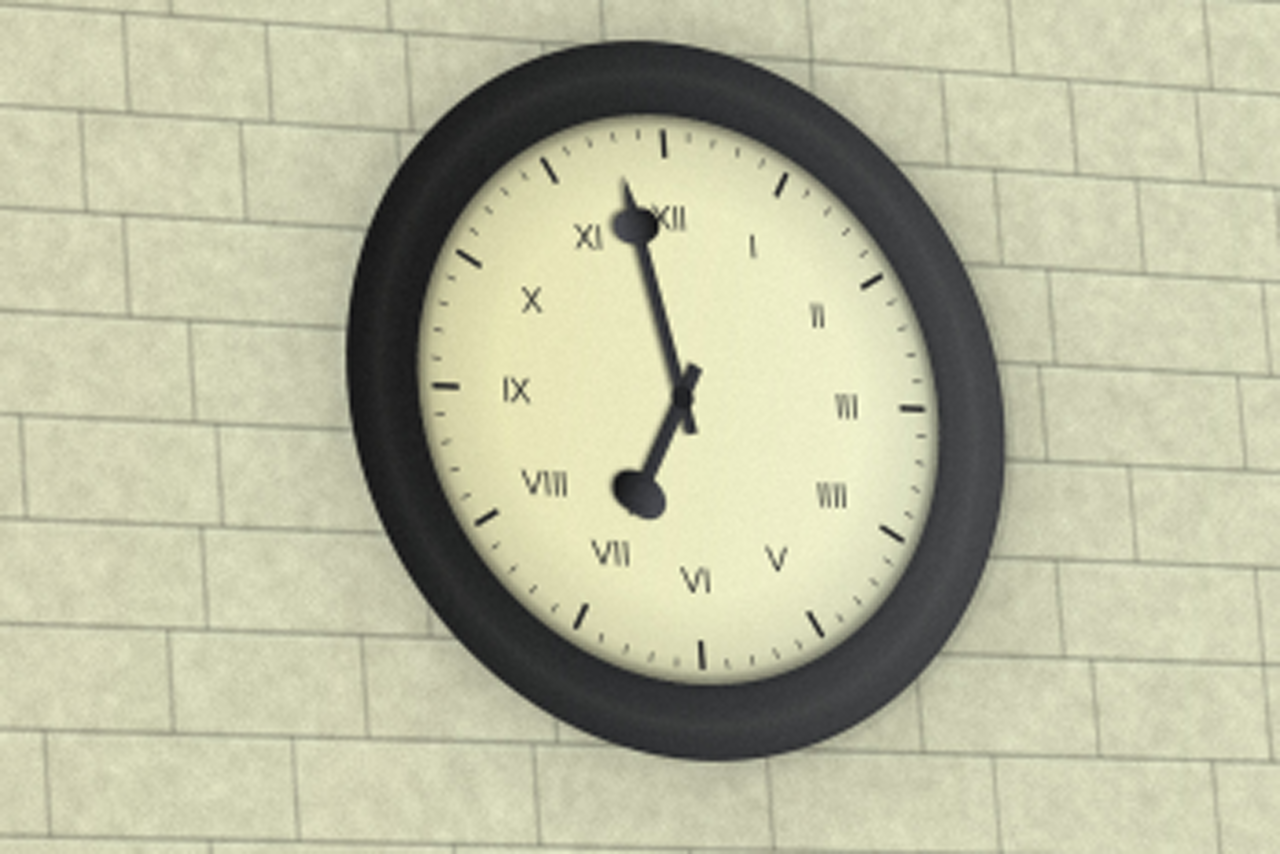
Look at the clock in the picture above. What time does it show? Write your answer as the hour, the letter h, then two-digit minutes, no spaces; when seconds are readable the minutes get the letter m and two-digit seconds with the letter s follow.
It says 6h58
